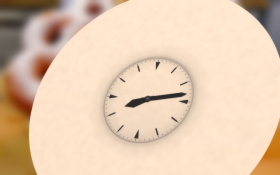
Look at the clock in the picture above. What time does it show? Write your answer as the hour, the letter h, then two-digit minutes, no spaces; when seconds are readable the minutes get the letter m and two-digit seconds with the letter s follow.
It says 8h13
